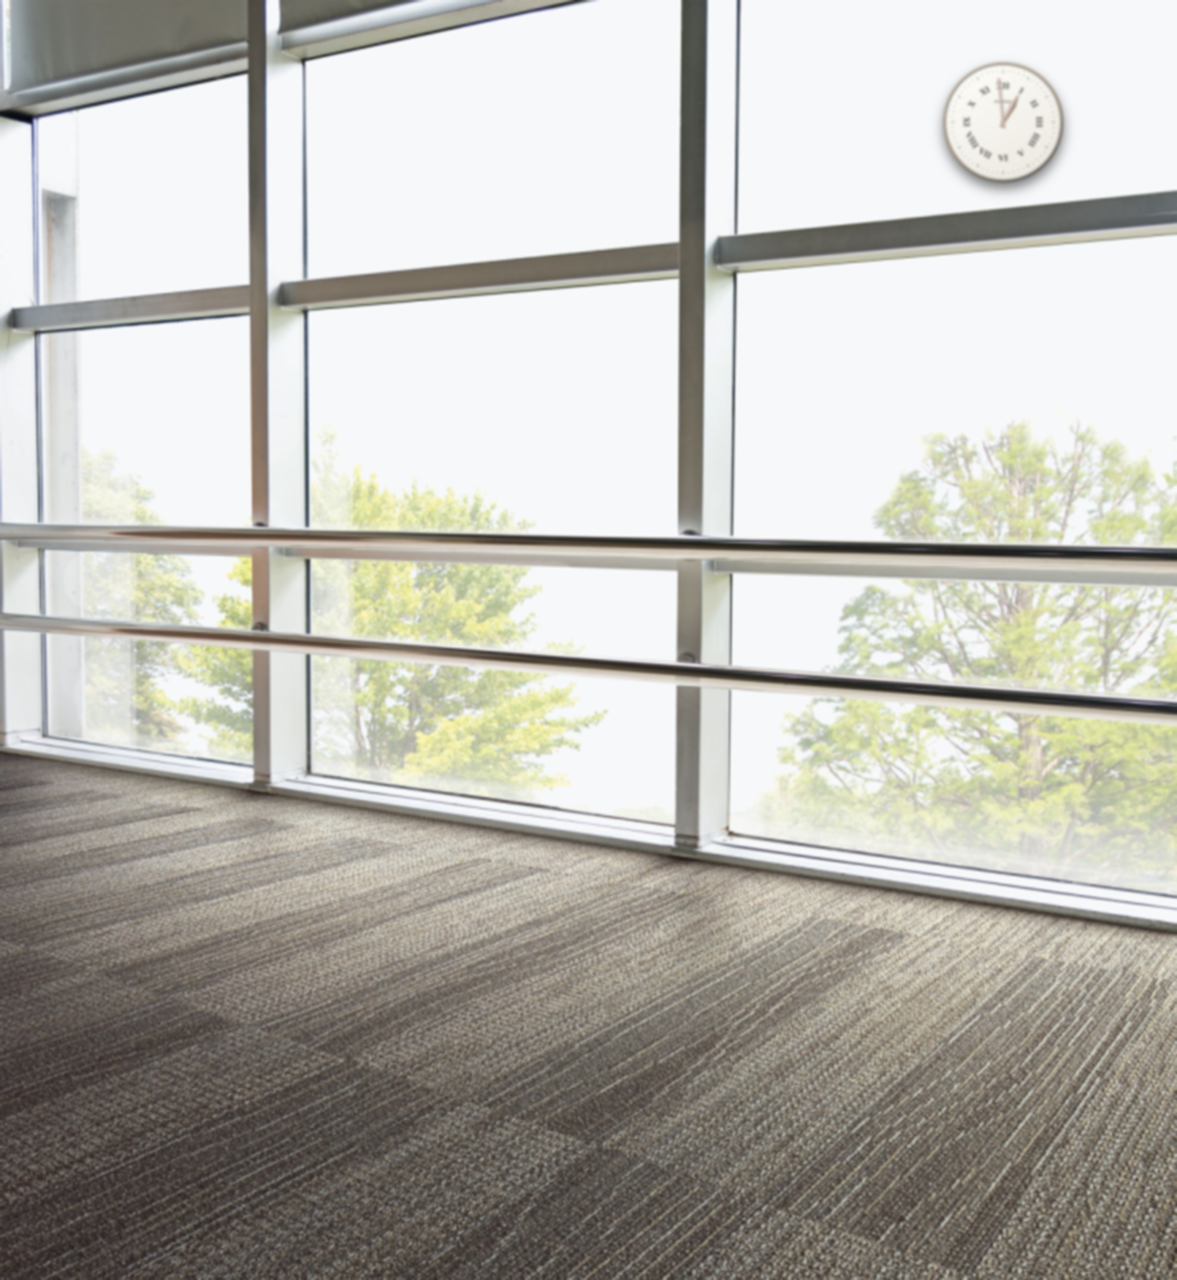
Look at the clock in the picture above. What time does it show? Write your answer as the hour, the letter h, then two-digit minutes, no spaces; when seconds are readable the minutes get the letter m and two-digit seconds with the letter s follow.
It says 12h59
